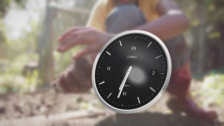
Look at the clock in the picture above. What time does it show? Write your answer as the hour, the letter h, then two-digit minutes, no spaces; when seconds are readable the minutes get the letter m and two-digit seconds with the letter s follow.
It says 6h32
